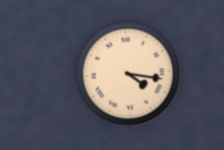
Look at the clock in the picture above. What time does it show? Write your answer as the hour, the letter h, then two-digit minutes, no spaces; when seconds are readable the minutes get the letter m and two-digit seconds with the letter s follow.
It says 4h17
